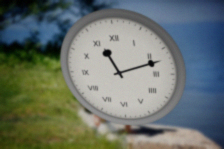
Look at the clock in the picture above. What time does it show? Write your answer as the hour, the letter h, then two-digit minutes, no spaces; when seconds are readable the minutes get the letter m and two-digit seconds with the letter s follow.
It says 11h12
